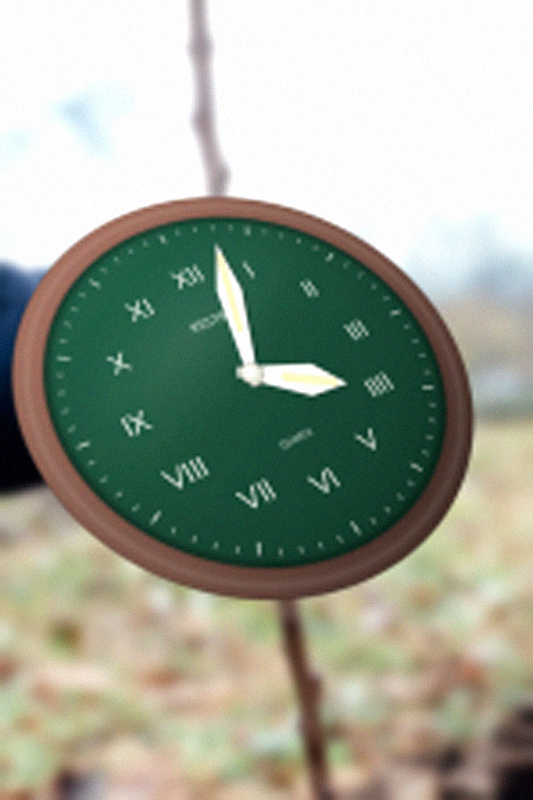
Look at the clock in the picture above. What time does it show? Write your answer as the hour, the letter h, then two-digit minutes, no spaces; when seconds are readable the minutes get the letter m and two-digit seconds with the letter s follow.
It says 4h03
